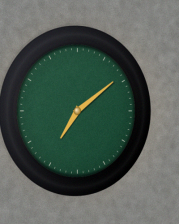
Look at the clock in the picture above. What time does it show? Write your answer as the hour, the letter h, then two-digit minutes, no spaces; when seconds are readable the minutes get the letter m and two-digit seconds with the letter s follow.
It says 7h09
